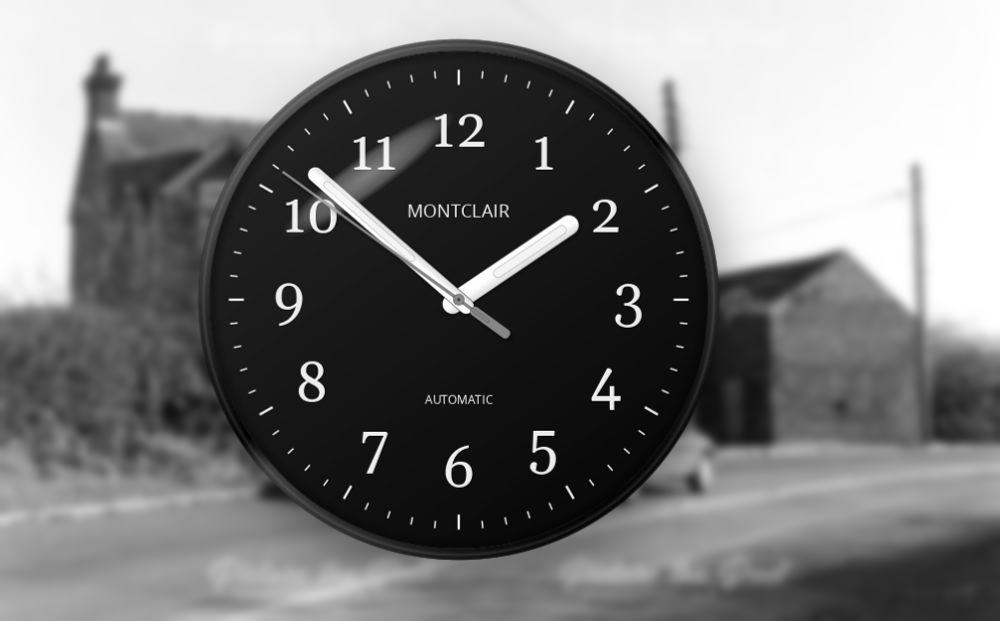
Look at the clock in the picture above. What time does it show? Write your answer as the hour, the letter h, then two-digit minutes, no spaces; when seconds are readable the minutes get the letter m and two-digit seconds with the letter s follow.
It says 1h51m51s
